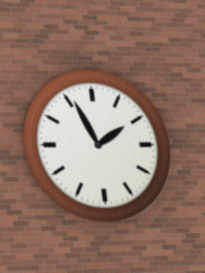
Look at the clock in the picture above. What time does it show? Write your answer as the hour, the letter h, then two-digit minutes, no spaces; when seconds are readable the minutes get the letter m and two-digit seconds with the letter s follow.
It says 1h56
